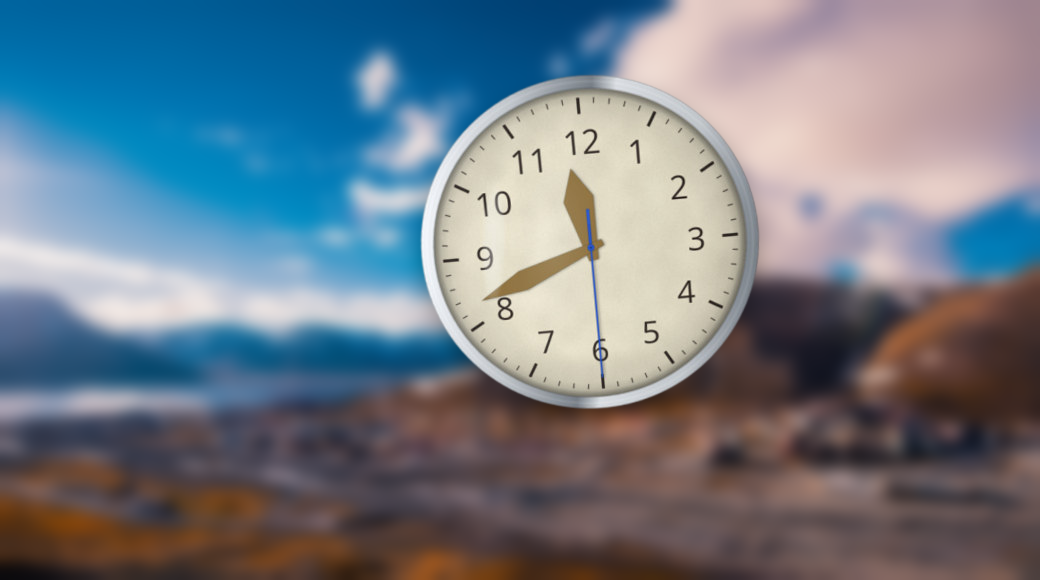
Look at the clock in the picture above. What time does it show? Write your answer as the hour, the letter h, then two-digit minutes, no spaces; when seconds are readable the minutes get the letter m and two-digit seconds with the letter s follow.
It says 11h41m30s
